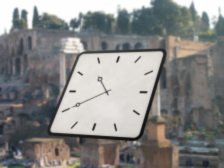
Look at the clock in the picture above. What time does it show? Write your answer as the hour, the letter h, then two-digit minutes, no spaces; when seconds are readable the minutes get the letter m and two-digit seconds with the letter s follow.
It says 10h40
